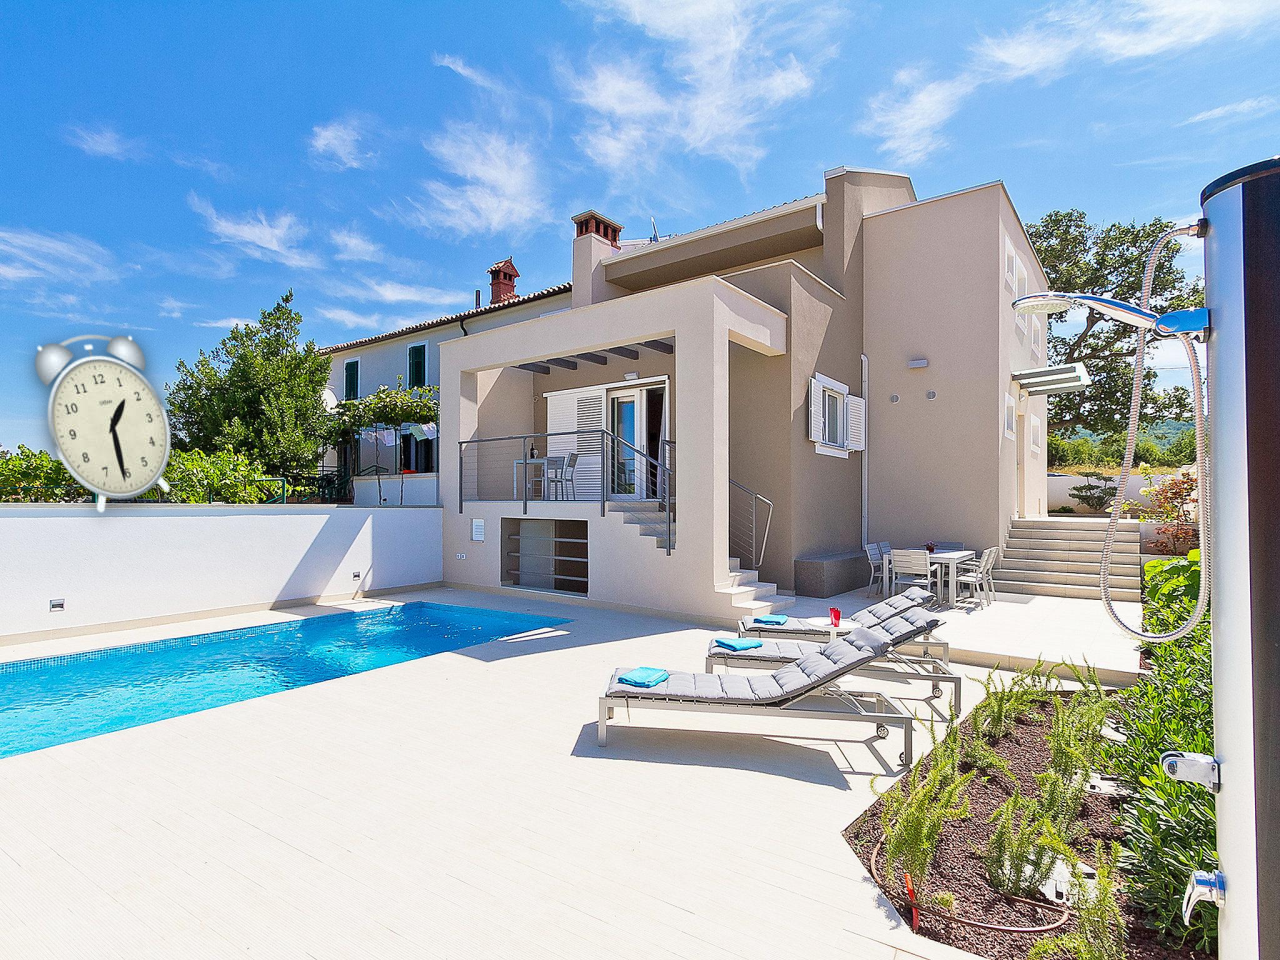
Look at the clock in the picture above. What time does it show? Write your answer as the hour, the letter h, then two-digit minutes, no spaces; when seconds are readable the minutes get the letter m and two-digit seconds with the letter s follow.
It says 1h31
